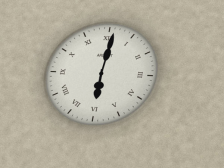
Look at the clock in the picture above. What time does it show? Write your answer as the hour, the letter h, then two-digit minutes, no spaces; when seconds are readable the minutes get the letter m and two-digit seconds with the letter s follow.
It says 6h01
